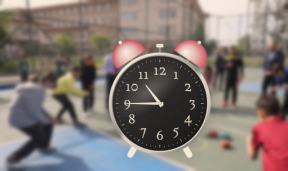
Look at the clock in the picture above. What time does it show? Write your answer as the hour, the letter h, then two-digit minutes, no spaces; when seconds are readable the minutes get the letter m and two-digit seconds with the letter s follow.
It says 10h45
